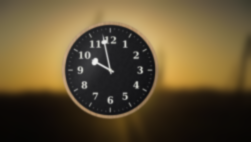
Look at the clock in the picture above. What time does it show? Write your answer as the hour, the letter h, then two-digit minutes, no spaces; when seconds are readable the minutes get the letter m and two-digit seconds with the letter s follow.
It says 9h58
